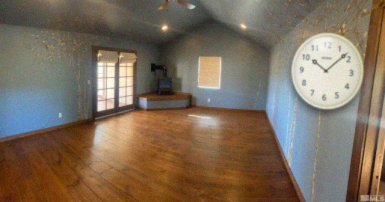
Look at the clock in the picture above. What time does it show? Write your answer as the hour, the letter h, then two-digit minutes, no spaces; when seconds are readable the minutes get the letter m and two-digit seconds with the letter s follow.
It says 10h08
